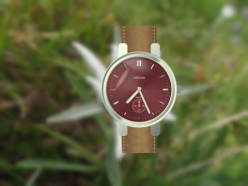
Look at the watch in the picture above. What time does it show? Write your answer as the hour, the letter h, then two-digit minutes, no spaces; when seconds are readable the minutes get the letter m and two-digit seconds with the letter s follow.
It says 7h26
